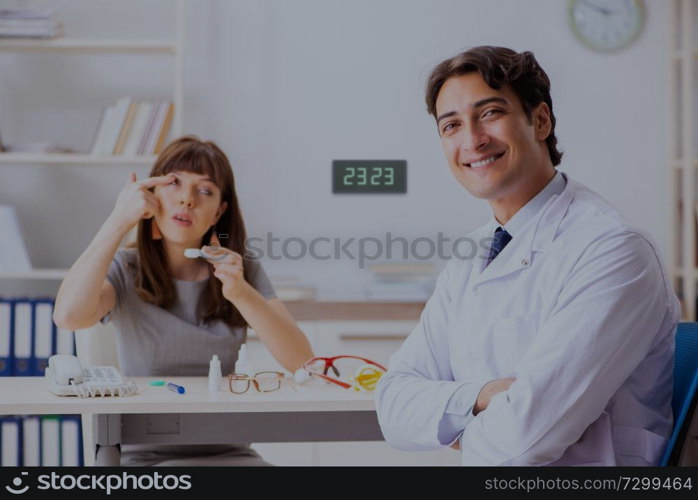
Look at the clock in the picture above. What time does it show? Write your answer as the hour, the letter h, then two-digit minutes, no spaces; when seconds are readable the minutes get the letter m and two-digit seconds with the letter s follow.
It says 23h23
